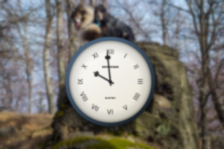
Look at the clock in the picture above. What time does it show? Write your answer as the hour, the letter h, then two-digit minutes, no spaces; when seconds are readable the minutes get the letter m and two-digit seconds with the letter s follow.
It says 9h59
